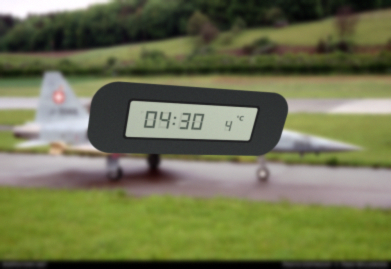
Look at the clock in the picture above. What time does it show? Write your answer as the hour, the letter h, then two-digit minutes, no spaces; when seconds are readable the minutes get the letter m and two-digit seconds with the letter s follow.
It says 4h30
